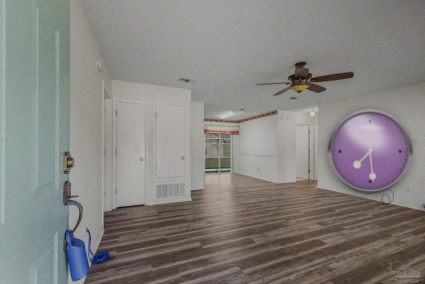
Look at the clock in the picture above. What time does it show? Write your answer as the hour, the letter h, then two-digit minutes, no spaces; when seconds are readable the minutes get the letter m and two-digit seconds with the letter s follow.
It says 7h29
